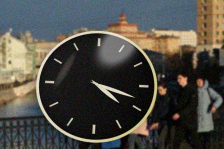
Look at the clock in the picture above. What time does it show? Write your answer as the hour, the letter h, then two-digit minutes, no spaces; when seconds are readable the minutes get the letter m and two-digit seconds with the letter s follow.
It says 4h18
